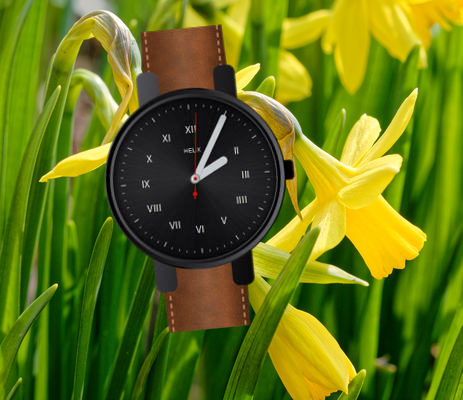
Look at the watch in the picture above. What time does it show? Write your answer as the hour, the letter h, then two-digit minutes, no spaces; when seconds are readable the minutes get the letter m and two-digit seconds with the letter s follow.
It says 2h05m01s
